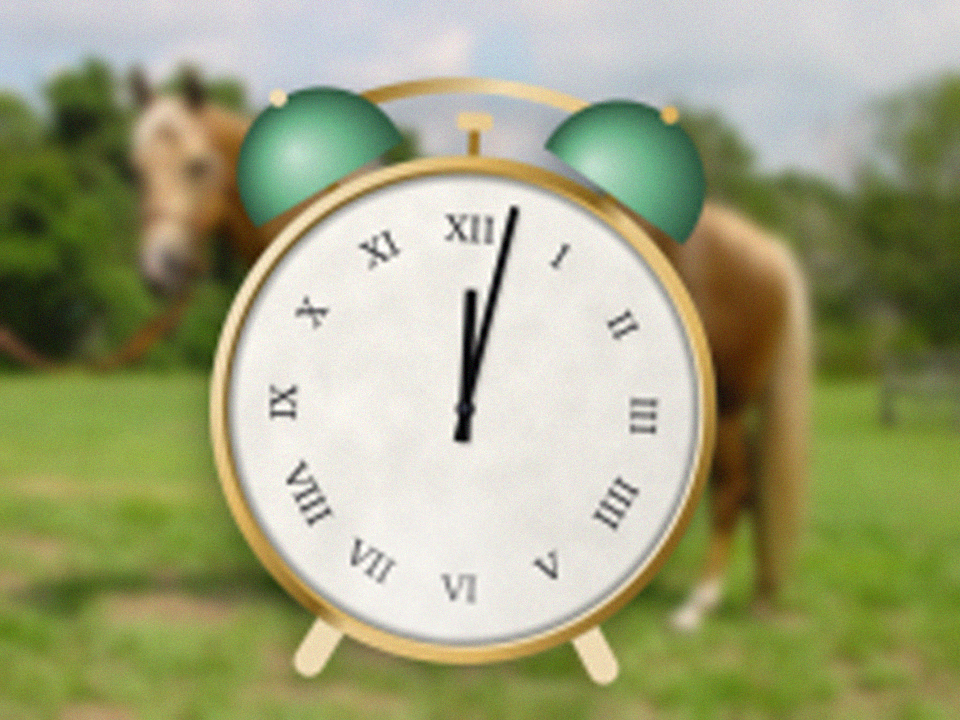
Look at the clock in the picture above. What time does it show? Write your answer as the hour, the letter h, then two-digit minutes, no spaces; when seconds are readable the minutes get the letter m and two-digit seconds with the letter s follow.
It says 12h02
